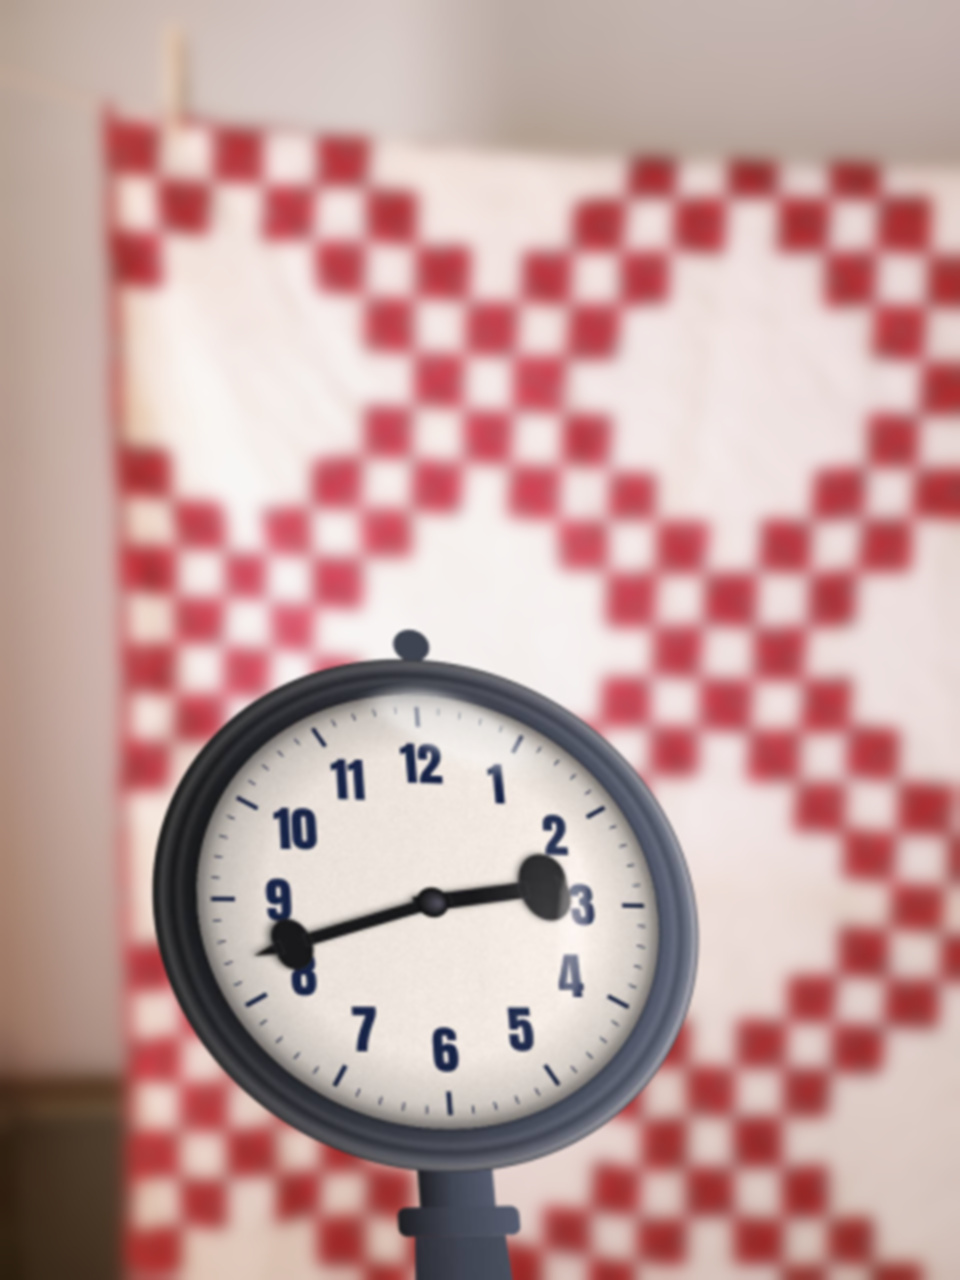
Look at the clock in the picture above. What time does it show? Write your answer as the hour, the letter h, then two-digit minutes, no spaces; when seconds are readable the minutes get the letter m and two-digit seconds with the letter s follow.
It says 2h42
